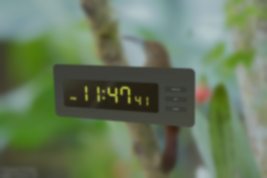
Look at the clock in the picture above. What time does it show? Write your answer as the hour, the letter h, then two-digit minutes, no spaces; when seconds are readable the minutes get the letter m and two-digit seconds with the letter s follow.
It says 11h47
